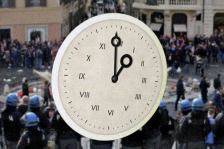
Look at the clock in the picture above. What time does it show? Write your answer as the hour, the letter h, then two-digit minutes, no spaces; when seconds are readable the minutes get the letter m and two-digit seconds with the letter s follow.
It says 12h59
